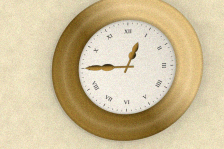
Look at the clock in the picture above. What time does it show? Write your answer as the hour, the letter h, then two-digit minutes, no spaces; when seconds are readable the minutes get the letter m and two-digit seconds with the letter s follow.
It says 12h45
